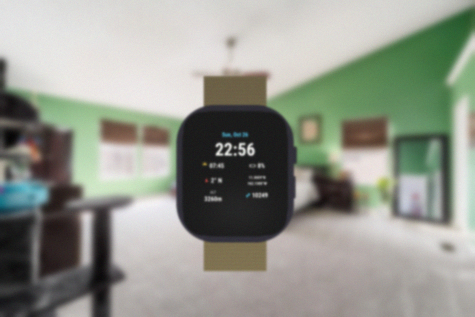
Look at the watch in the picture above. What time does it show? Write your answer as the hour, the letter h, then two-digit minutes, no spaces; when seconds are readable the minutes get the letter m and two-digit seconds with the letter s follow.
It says 22h56
